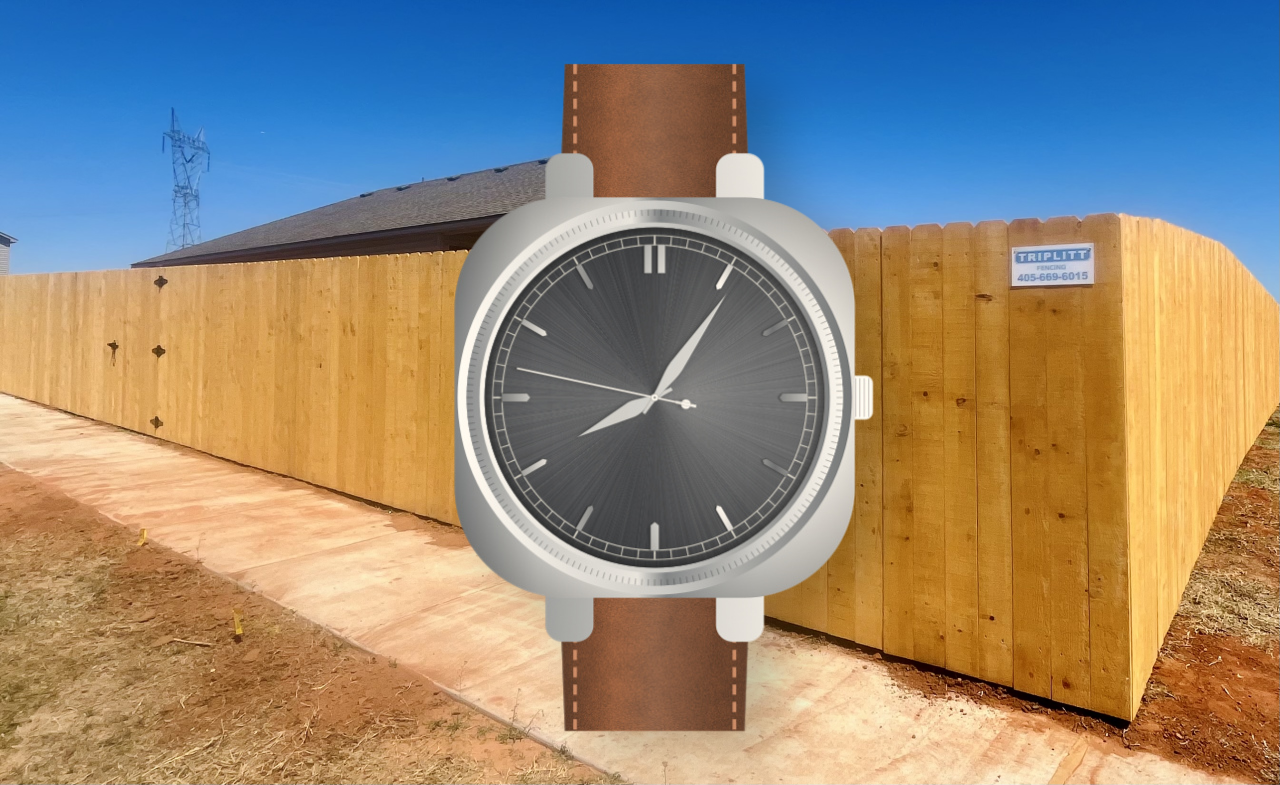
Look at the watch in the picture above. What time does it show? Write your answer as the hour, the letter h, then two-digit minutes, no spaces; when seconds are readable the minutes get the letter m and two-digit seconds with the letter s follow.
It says 8h05m47s
